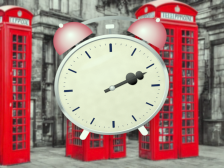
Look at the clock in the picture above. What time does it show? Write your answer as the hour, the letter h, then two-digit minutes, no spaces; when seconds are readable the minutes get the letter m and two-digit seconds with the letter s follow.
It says 2h11
